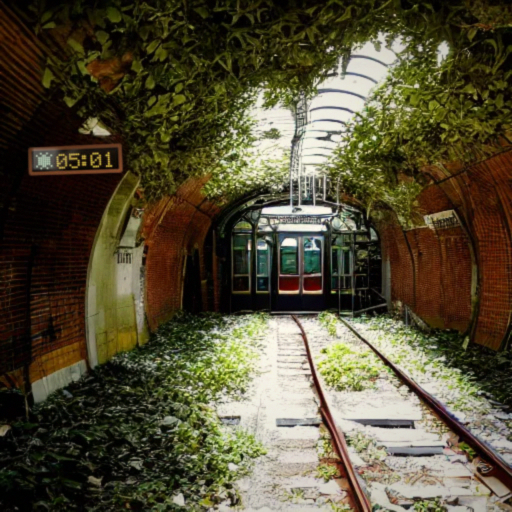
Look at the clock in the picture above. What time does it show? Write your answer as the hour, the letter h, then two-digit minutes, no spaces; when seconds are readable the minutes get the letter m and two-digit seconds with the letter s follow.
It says 5h01
